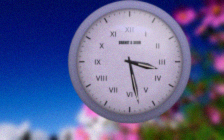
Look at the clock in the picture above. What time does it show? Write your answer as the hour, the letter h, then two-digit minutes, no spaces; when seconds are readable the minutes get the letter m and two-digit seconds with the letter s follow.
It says 3h28
